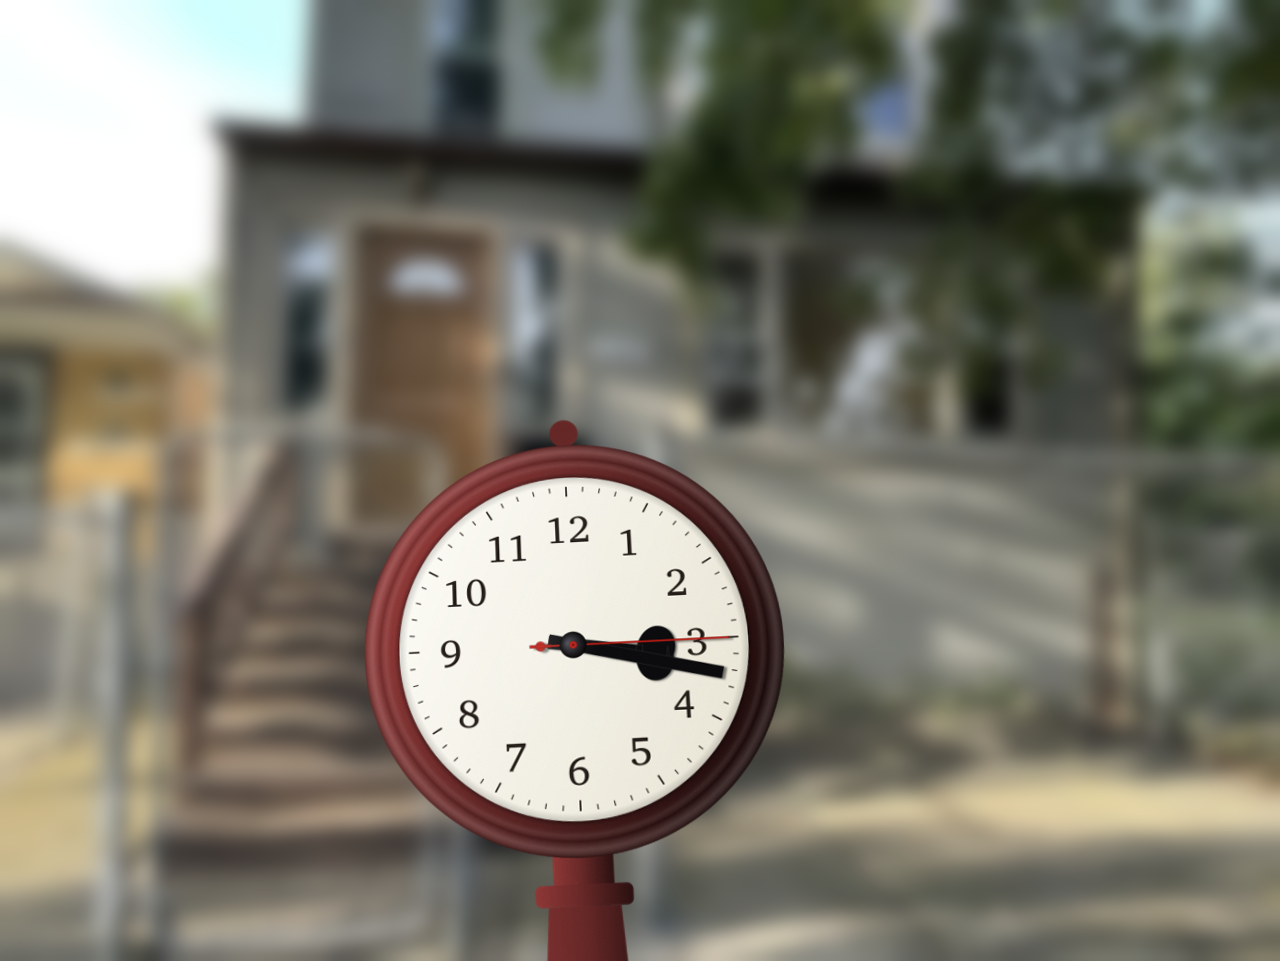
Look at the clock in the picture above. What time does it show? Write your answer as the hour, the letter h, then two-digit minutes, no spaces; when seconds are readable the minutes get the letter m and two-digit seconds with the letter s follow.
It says 3h17m15s
